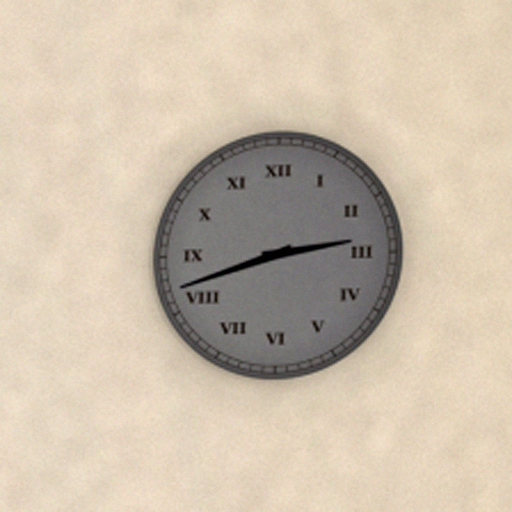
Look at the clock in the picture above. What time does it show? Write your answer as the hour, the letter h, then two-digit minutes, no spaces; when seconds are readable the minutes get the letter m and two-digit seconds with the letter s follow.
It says 2h42
